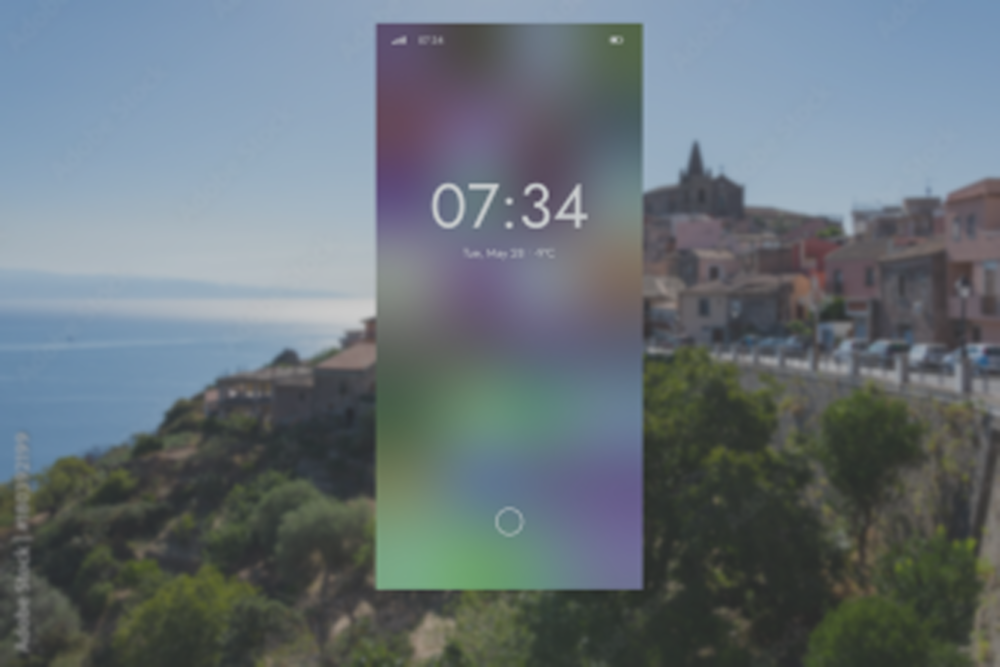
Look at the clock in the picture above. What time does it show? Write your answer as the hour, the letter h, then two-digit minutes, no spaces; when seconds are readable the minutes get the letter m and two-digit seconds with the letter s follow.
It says 7h34
